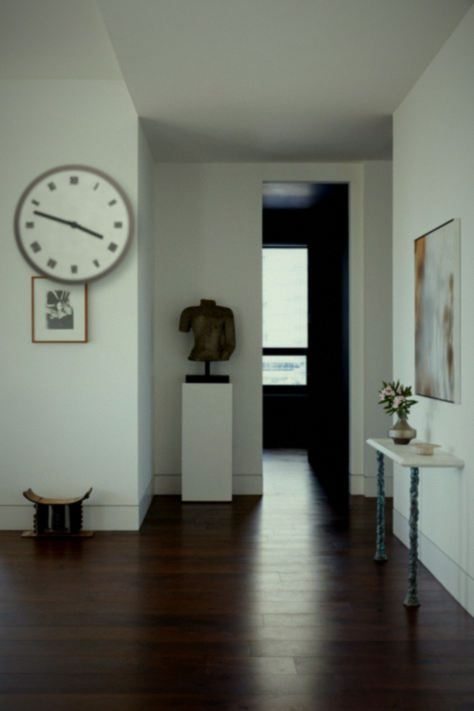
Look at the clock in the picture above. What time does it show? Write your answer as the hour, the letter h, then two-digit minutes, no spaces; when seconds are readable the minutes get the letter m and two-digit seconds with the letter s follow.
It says 3h48
